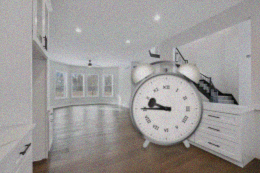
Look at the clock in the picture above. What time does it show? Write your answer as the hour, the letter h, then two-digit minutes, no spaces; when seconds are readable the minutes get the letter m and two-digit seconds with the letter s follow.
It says 9h45
